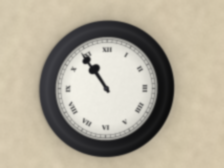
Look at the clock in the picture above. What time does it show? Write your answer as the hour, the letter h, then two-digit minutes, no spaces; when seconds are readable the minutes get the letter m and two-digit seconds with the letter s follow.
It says 10h54
